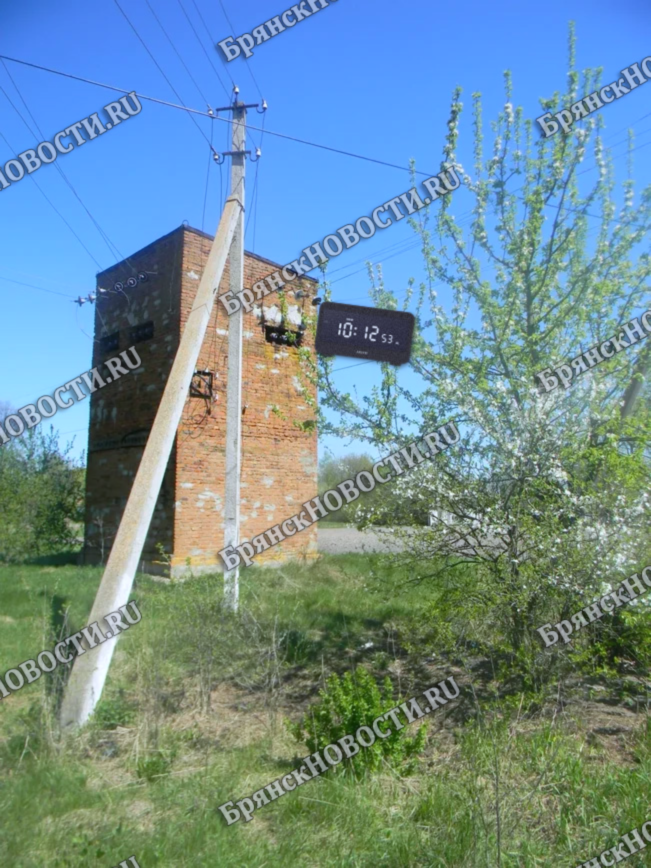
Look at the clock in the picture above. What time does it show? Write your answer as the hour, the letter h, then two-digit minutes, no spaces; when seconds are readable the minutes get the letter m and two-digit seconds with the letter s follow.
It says 10h12
